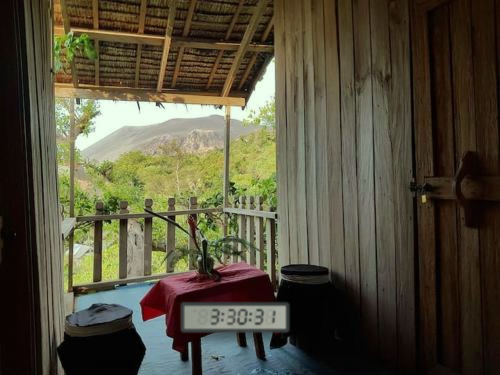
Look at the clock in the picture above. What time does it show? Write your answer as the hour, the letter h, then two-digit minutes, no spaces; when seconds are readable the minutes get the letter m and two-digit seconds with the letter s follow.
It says 3h30m31s
